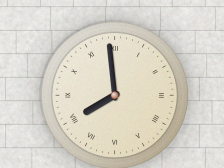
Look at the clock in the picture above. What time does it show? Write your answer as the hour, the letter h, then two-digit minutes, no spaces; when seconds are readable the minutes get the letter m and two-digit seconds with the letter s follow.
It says 7h59
